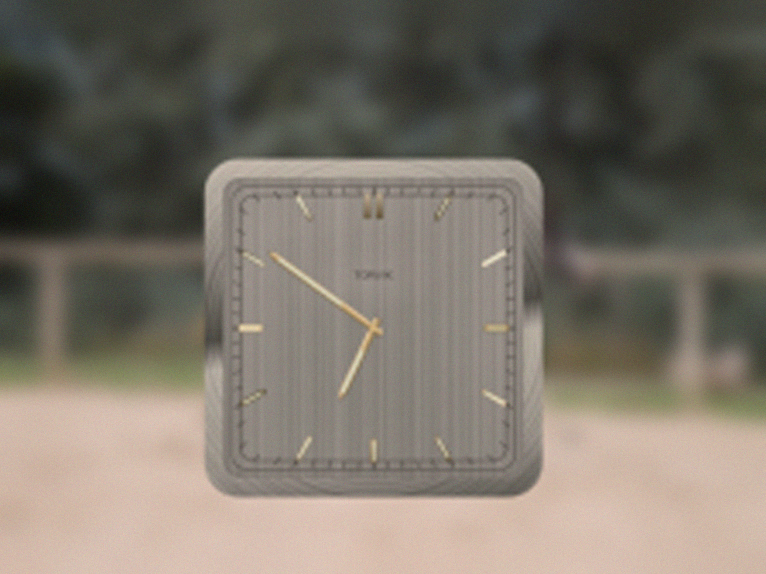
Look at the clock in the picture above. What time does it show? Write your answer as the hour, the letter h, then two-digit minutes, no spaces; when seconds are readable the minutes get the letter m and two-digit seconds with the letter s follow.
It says 6h51
